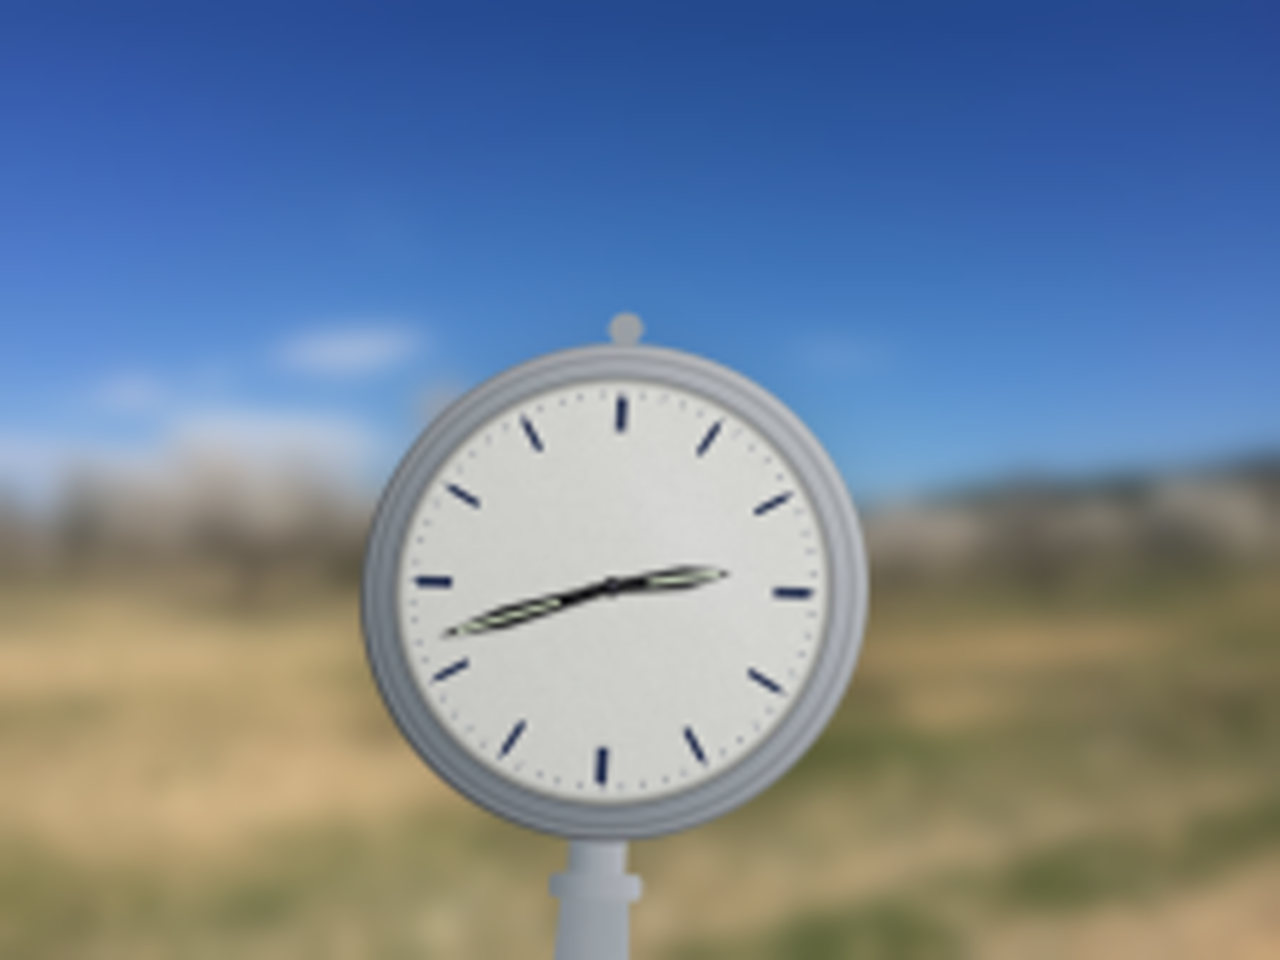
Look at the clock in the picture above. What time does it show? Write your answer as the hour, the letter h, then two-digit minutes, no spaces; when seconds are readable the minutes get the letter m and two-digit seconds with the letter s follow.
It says 2h42
